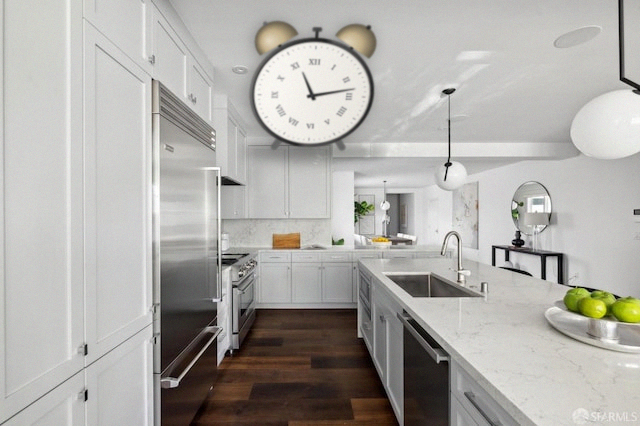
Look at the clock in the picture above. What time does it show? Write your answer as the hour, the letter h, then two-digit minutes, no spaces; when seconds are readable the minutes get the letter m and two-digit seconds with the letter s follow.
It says 11h13
